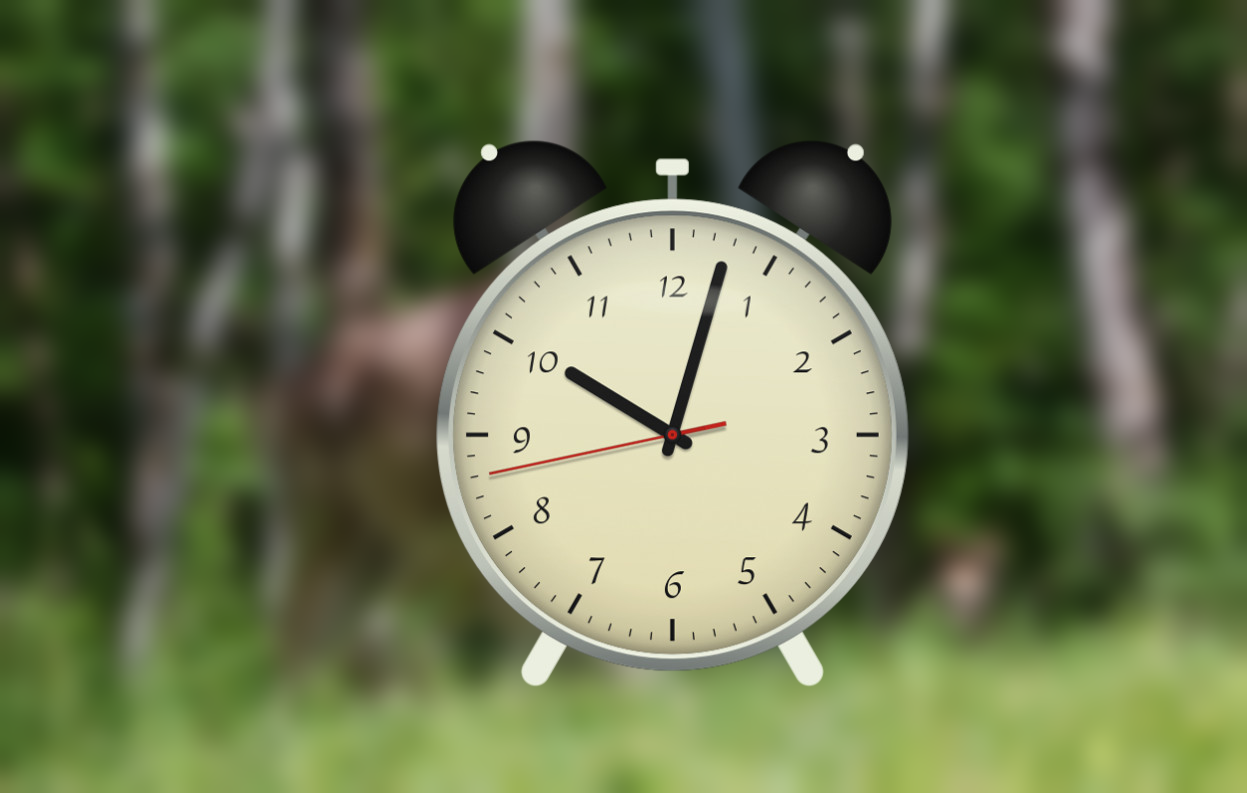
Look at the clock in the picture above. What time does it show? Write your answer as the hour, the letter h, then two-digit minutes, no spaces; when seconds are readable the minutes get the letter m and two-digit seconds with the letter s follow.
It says 10h02m43s
